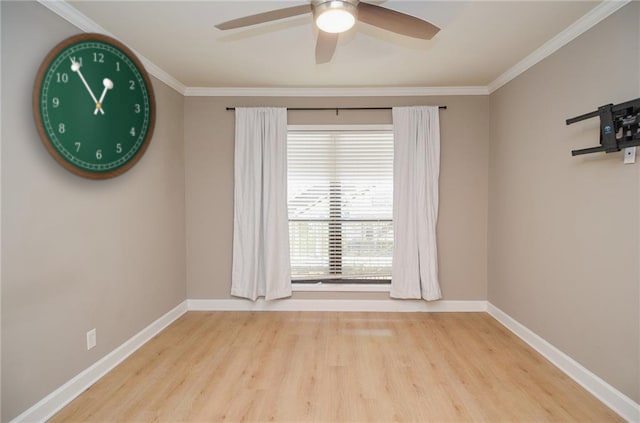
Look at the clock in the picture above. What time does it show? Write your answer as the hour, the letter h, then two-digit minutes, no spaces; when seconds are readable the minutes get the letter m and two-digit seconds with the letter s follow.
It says 12h54
